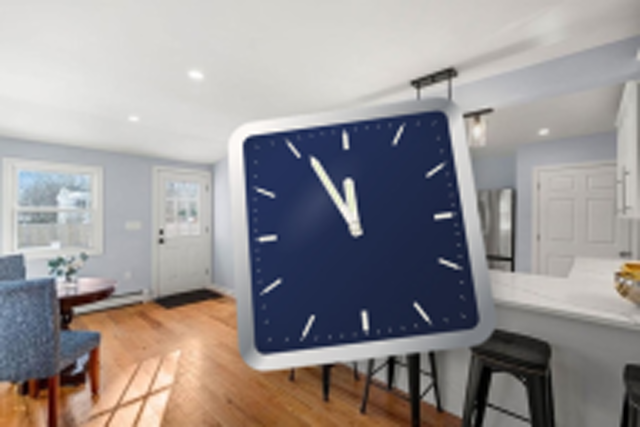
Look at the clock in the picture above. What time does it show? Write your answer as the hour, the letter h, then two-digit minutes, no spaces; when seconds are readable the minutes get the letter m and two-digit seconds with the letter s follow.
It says 11h56
